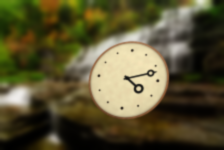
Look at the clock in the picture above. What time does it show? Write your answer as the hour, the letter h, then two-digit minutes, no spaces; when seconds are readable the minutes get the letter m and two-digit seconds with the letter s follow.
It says 4h12
